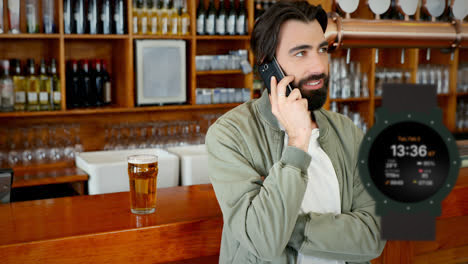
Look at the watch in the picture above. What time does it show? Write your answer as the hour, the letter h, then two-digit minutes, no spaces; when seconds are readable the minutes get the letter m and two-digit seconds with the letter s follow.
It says 13h36
